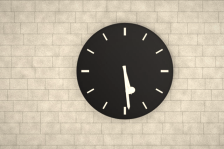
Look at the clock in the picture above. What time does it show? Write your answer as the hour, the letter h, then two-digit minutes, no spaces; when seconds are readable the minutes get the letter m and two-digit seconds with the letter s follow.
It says 5h29
